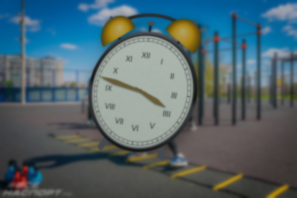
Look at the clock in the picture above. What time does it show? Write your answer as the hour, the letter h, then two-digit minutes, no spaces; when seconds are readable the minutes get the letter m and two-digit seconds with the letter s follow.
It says 3h47
